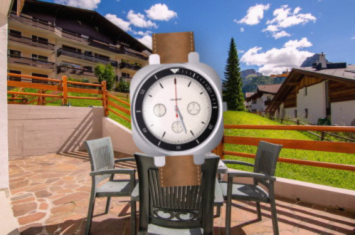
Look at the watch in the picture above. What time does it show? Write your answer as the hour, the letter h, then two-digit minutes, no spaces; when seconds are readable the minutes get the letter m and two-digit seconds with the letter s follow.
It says 5h27
